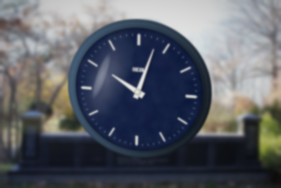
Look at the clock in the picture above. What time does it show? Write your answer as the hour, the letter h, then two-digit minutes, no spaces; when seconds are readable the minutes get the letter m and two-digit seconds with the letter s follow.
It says 10h03
